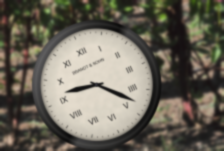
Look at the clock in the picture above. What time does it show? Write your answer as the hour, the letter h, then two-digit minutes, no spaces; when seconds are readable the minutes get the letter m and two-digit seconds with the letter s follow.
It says 9h23
